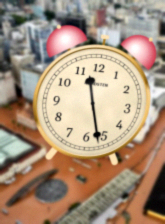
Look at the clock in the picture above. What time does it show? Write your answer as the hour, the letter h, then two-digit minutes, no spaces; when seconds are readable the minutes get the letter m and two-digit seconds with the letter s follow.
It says 11h27
